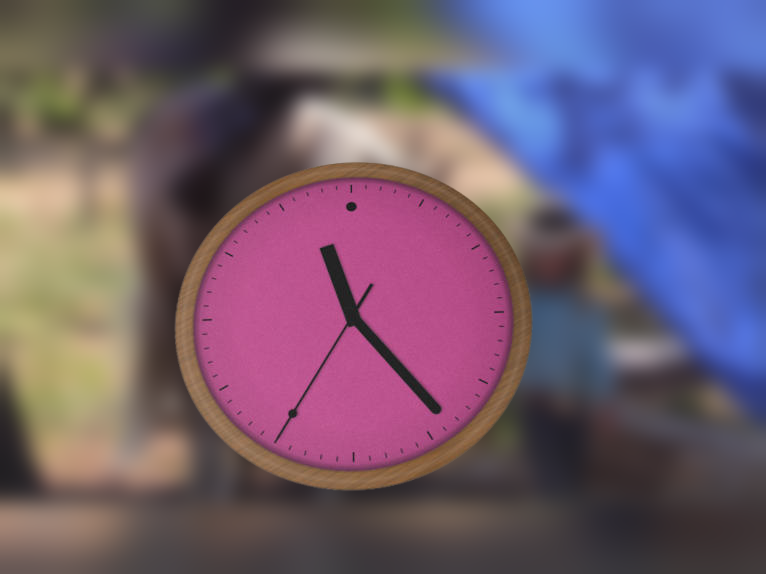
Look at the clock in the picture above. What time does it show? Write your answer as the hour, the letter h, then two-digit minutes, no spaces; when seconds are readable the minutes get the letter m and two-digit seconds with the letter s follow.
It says 11h23m35s
